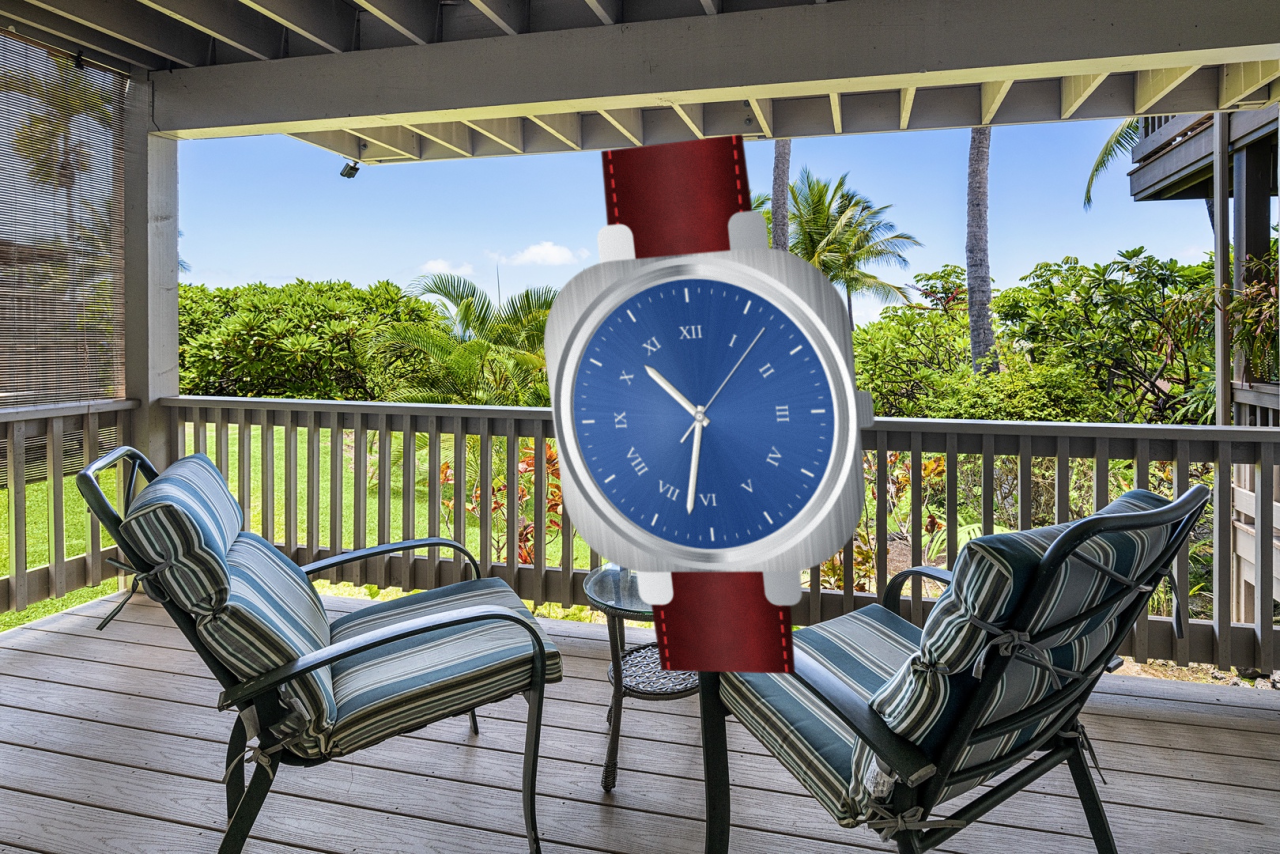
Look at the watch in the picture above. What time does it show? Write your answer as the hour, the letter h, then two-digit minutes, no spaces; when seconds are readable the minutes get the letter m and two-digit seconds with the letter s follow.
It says 10h32m07s
